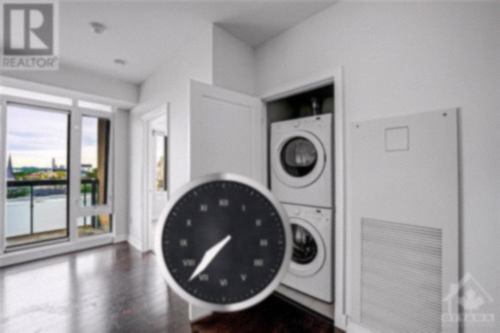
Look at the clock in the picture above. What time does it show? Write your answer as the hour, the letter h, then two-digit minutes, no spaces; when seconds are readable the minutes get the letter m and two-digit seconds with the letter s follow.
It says 7h37
